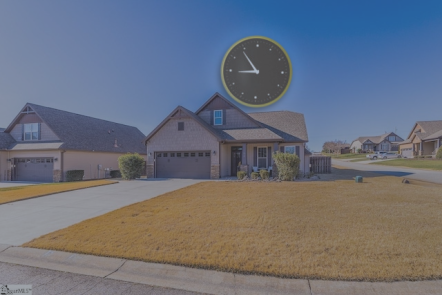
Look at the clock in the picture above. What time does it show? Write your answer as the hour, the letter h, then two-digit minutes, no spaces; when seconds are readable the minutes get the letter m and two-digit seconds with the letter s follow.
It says 8h54
